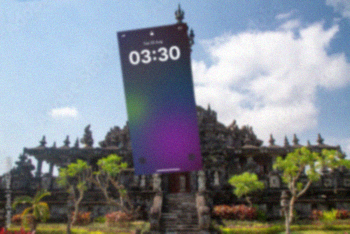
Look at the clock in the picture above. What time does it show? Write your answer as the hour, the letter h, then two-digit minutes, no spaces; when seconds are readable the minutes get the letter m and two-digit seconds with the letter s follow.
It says 3h30
